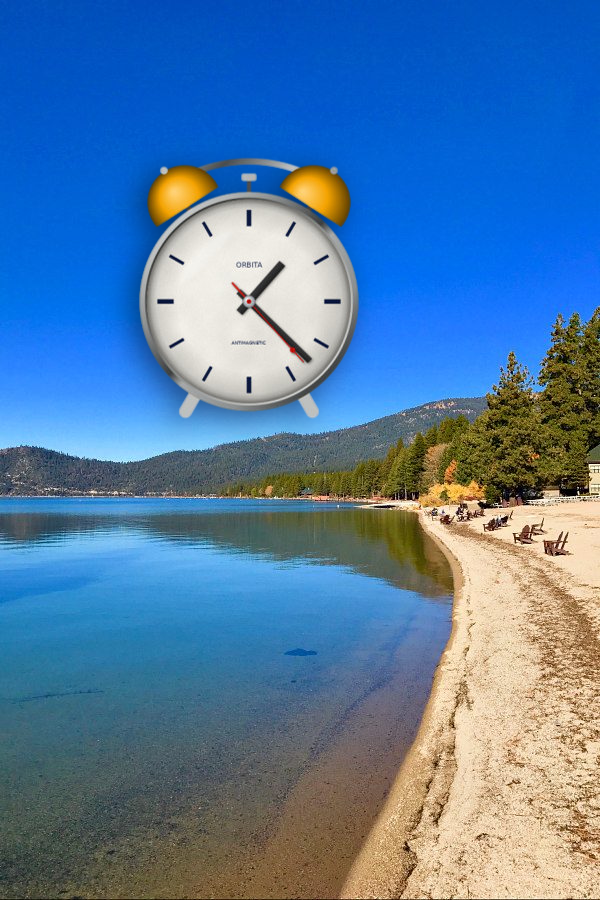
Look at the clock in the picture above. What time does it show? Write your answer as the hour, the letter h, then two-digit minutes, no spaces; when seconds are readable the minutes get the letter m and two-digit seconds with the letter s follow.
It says 1h22m23s
